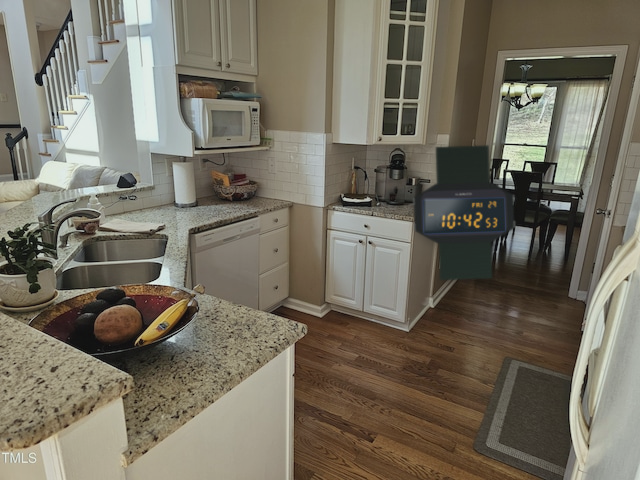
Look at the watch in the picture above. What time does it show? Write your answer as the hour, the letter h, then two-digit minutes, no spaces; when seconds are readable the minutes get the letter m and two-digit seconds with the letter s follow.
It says 10h42m53s
